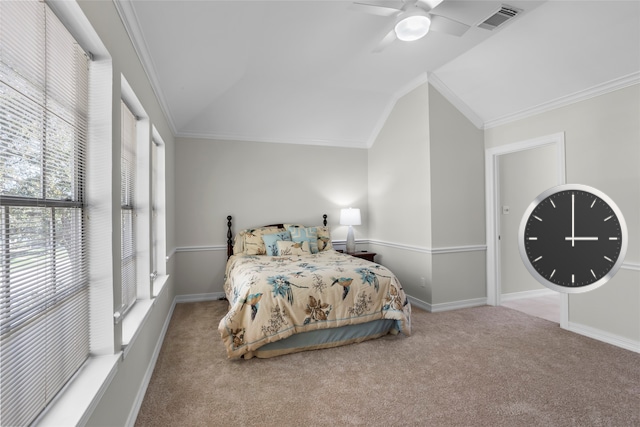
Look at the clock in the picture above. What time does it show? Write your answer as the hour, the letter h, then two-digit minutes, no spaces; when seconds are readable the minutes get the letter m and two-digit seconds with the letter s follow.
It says 3h00
